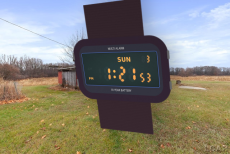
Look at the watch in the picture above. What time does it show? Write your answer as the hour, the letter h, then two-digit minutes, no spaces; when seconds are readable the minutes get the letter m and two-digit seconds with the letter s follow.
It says 1h21m53s
